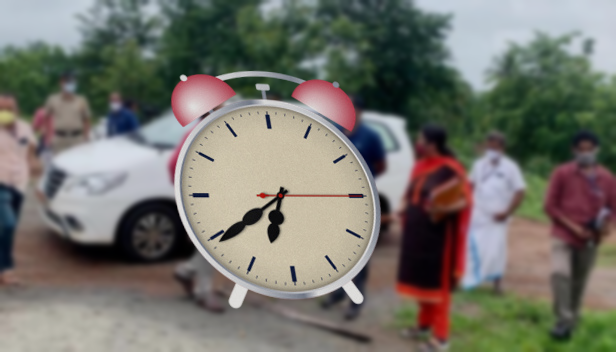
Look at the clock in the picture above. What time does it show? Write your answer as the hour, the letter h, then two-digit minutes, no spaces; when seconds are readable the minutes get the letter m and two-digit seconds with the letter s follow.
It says 6h39m15s
